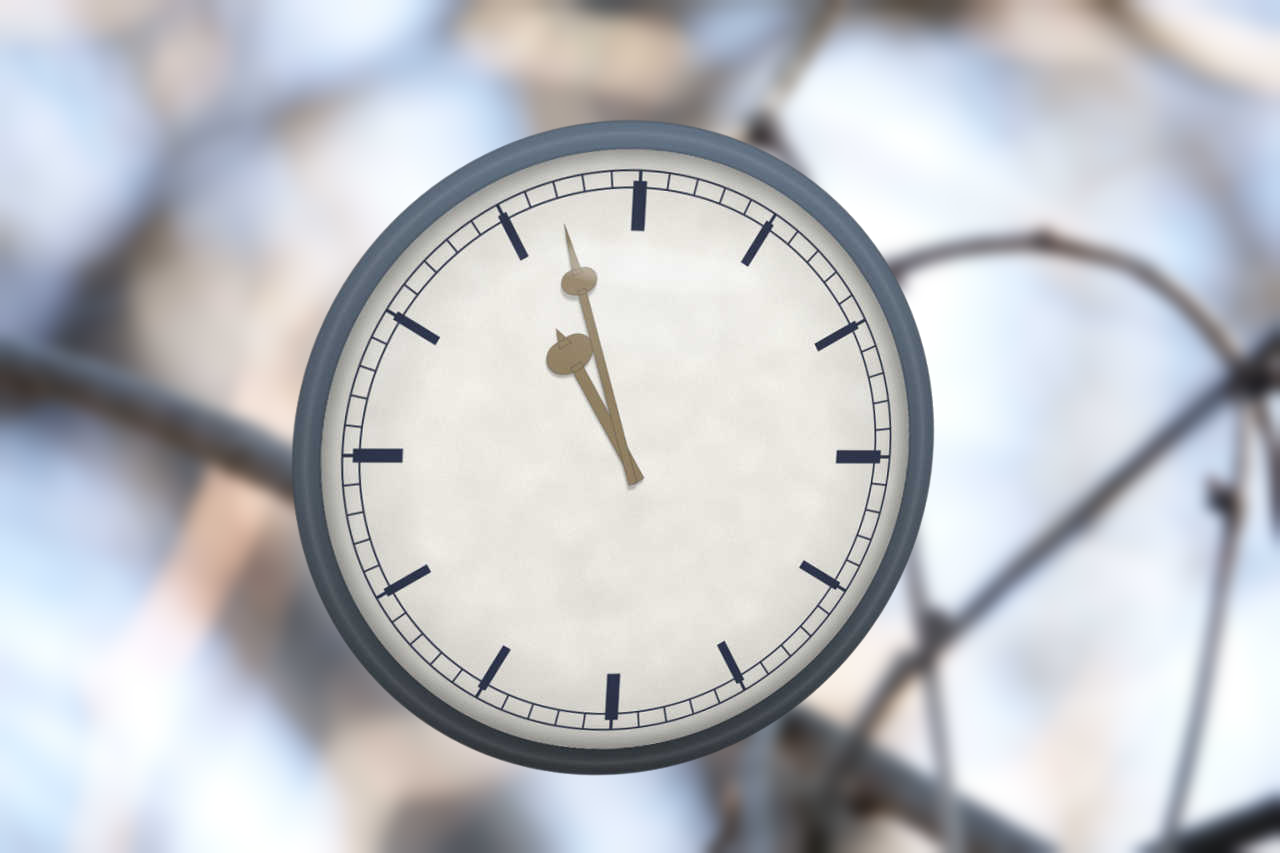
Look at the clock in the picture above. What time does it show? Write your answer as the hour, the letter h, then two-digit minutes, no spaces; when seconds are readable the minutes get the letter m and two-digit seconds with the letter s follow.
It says 10h57
